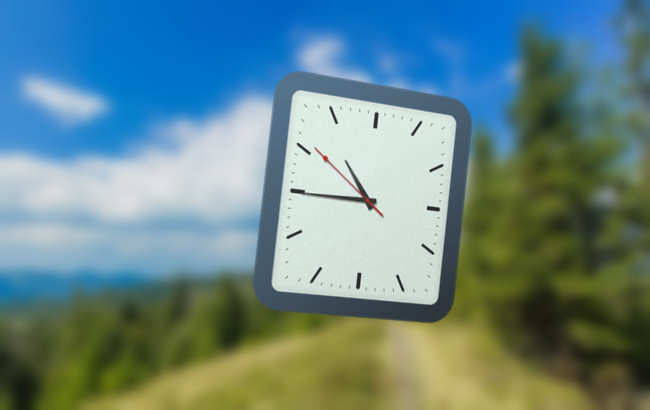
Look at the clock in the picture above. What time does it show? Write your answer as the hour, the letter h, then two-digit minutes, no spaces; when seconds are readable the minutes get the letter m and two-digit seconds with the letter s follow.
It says 10h44m51s
